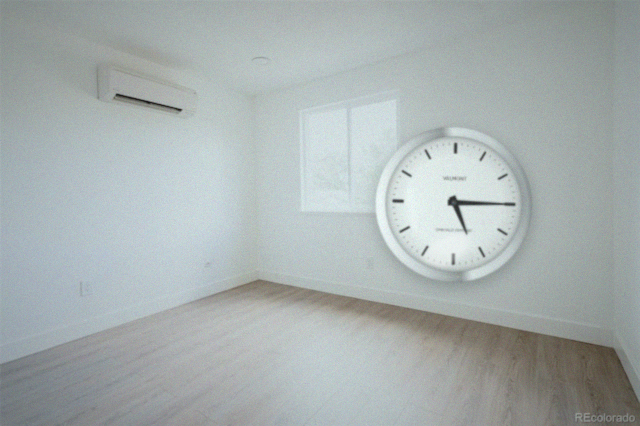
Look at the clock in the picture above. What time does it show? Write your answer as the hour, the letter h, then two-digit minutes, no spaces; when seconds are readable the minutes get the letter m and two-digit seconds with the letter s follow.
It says 5h15
